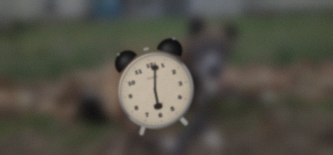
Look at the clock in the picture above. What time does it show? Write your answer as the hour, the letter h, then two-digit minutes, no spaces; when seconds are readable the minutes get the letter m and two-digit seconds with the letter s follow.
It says 6h02
